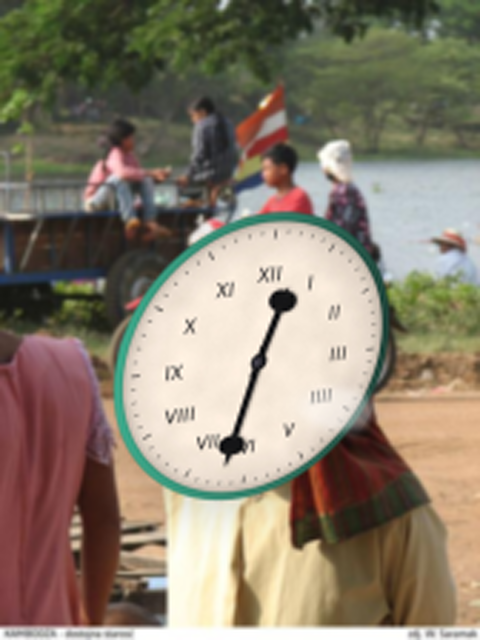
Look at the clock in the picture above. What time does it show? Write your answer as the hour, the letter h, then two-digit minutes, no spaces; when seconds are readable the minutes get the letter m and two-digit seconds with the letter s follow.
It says 12h32
